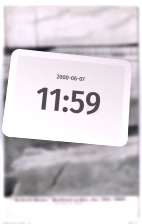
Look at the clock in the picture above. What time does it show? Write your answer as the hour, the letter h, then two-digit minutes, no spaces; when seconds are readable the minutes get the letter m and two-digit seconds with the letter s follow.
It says 11h59
